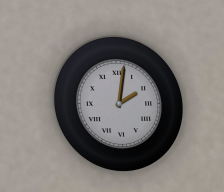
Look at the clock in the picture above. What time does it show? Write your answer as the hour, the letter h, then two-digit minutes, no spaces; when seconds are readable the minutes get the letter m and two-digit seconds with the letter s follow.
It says 2h02
